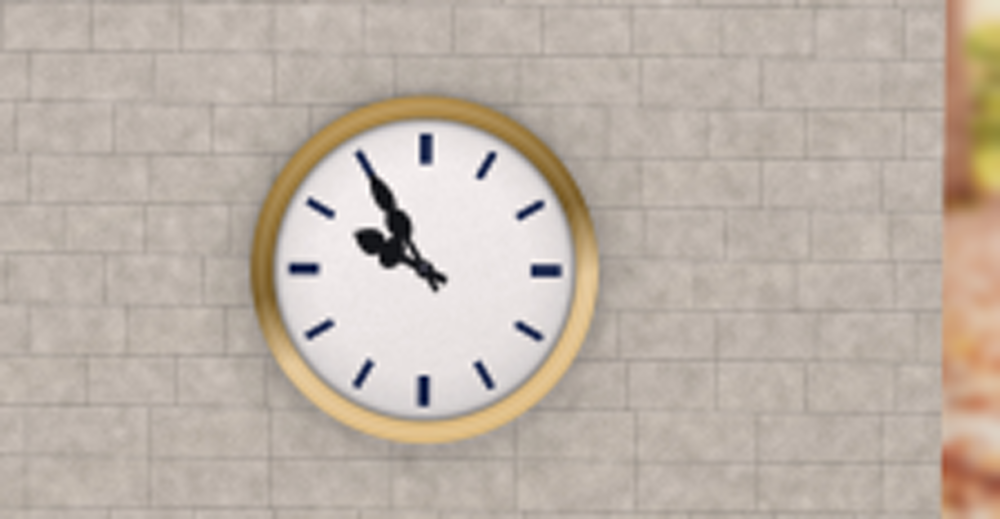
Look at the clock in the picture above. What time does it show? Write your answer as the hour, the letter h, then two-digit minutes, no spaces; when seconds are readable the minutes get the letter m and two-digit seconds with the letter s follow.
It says 9h55
